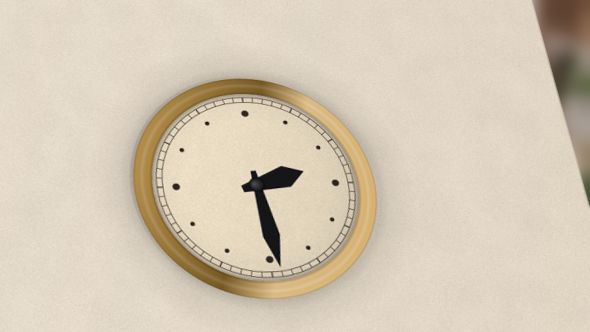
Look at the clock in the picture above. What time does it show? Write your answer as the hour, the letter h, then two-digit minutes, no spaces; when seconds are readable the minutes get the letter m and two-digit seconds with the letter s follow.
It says 2h29
